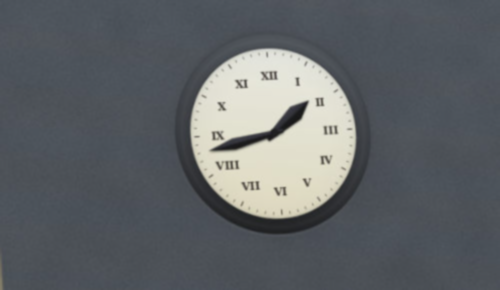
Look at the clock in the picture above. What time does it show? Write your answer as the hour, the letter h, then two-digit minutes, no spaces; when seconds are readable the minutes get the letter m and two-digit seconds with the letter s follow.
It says 1h43
